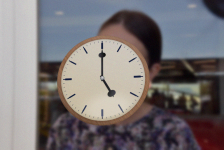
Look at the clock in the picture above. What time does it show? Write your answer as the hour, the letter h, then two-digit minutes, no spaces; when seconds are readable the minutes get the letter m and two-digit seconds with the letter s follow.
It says 5h00
